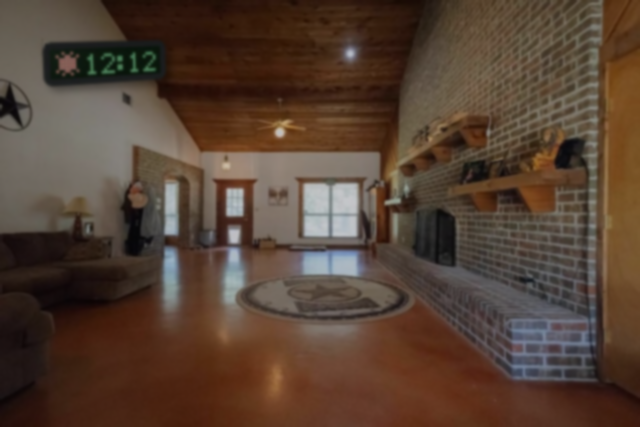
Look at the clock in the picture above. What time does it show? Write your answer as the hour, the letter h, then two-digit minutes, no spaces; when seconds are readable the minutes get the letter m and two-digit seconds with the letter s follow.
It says 12h12
